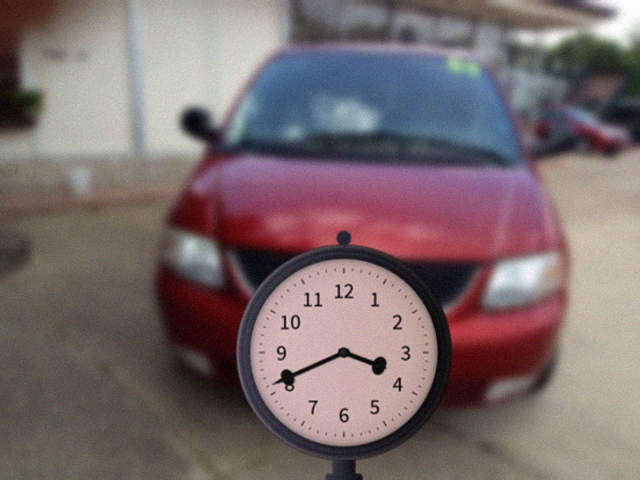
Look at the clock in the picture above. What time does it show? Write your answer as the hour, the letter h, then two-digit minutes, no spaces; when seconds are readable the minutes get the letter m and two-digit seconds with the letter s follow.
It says 3h41
